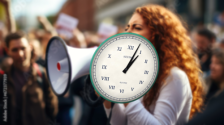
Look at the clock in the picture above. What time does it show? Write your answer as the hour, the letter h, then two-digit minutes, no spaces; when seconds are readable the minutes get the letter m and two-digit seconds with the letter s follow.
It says 1h03
